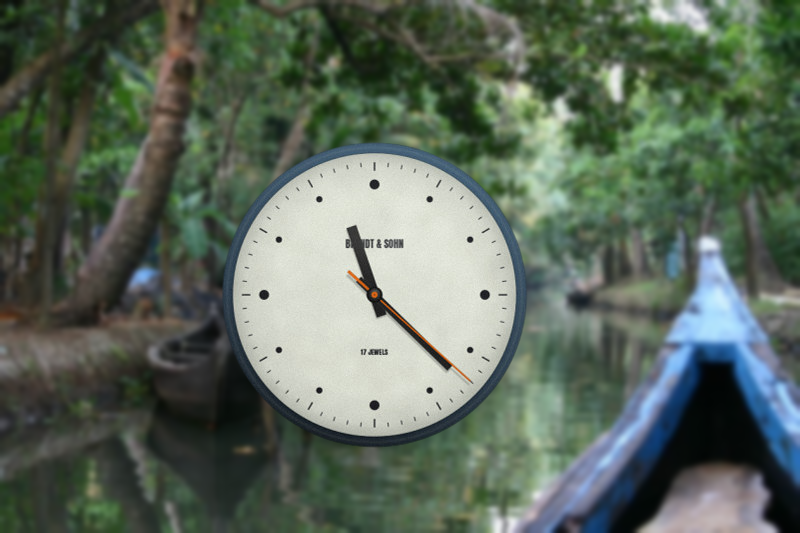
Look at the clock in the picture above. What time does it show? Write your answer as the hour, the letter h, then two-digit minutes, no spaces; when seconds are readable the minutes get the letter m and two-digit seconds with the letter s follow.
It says 11h22m22s
